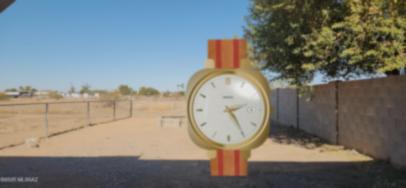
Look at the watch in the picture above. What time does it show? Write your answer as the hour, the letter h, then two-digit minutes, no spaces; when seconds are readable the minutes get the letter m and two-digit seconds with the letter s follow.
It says 2h25
